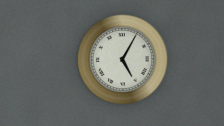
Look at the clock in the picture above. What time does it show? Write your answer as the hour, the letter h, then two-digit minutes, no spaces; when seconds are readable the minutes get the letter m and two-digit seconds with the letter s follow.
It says 5h05
